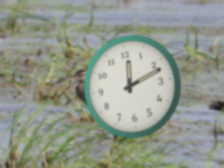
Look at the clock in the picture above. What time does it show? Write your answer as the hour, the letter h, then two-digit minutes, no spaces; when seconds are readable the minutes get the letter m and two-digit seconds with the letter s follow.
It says 12h12
